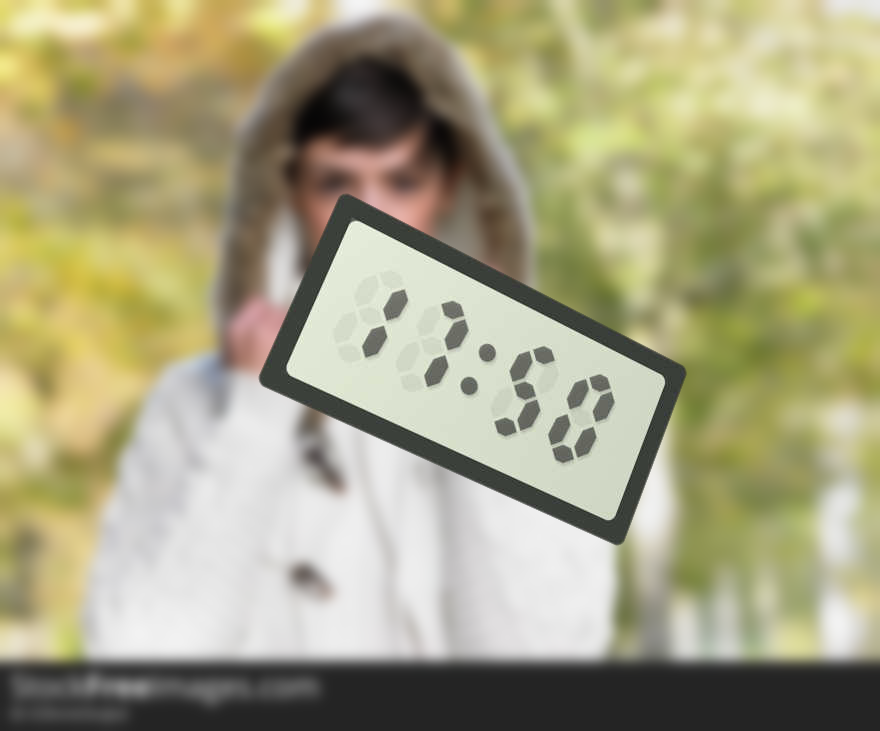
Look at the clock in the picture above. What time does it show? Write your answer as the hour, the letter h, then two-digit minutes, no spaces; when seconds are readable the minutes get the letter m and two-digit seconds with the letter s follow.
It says 17h50
